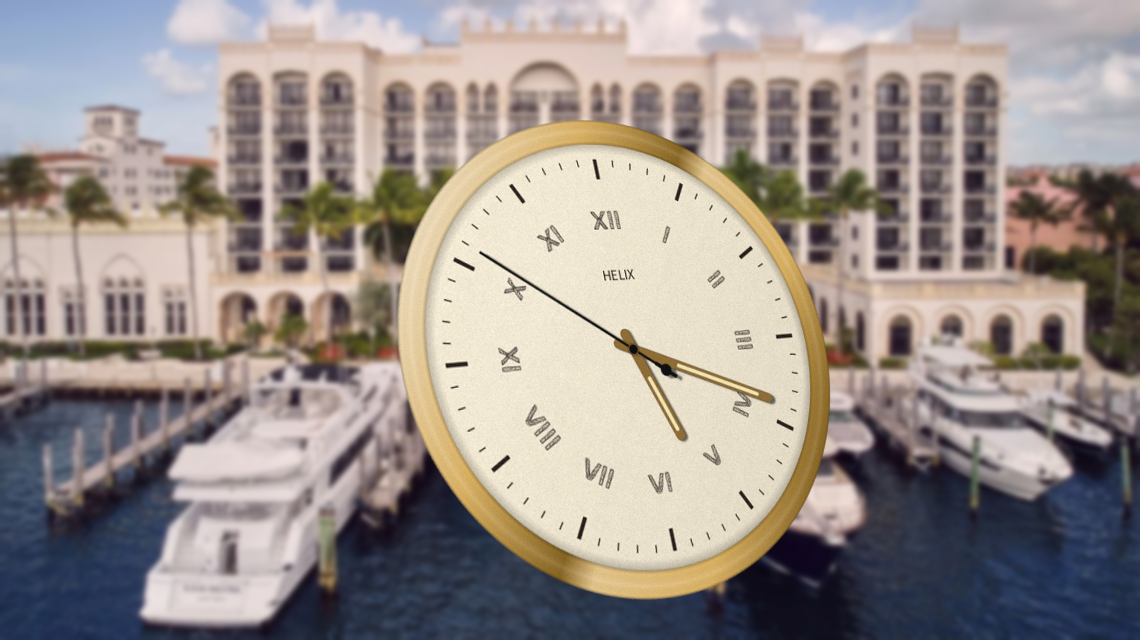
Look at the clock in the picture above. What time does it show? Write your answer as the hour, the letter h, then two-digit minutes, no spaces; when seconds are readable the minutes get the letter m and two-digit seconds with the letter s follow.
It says 5h18m51s
